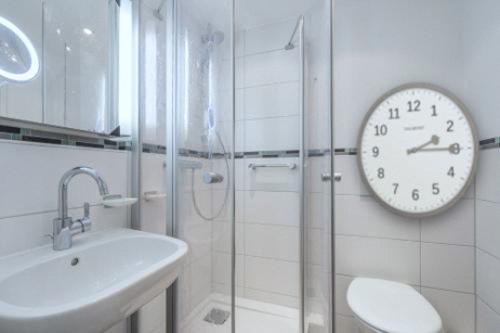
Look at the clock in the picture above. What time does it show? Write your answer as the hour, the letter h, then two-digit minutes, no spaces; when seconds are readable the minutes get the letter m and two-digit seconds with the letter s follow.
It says 2h15
